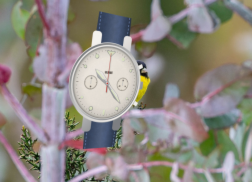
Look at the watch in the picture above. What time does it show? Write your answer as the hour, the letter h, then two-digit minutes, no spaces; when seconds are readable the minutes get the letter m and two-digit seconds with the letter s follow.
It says 10h23
